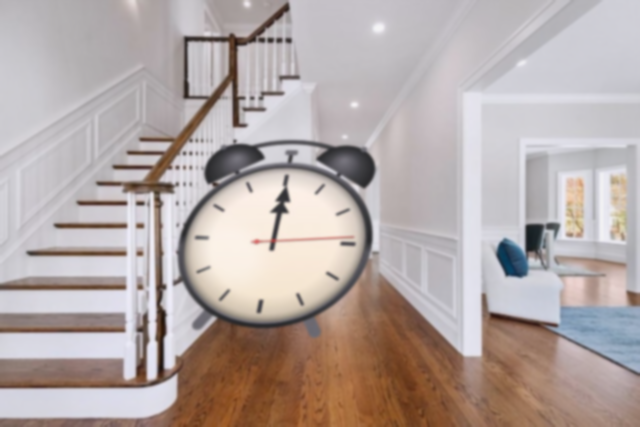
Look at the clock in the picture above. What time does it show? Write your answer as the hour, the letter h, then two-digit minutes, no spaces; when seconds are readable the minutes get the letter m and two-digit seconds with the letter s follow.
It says 12h00m14s
